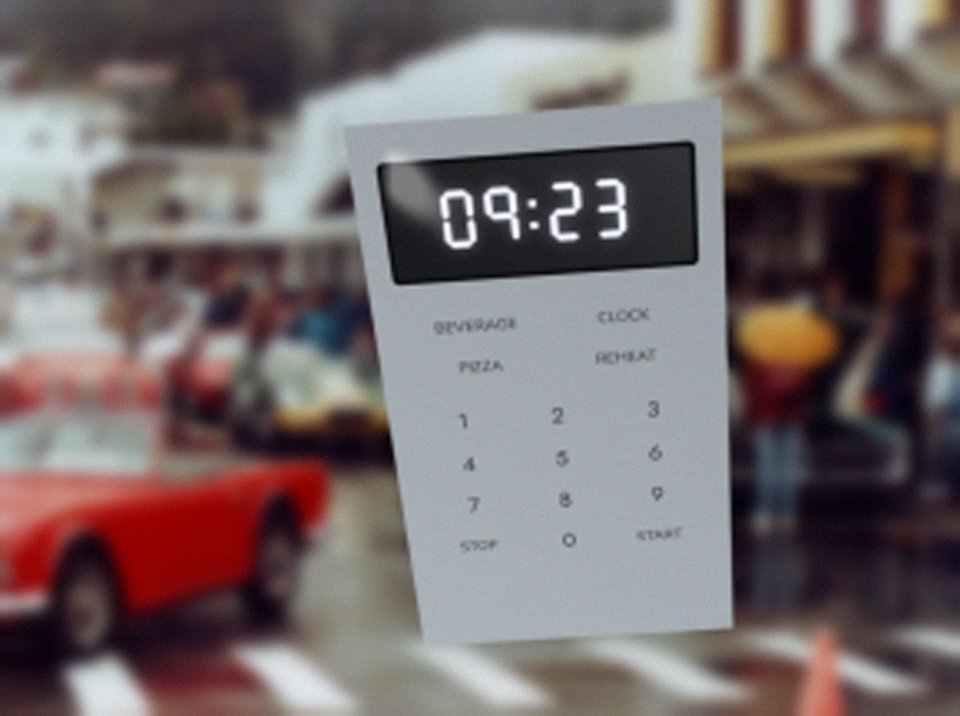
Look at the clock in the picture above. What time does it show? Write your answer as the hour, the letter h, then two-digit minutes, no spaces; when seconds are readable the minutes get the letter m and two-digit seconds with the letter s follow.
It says 9h23
